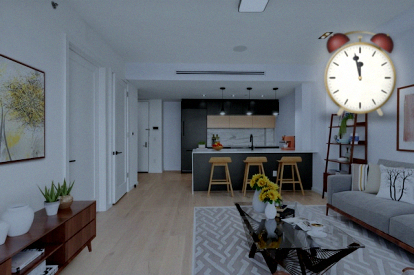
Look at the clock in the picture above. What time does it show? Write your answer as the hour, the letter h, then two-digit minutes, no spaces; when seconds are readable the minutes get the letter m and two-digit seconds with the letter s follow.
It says 11h58
